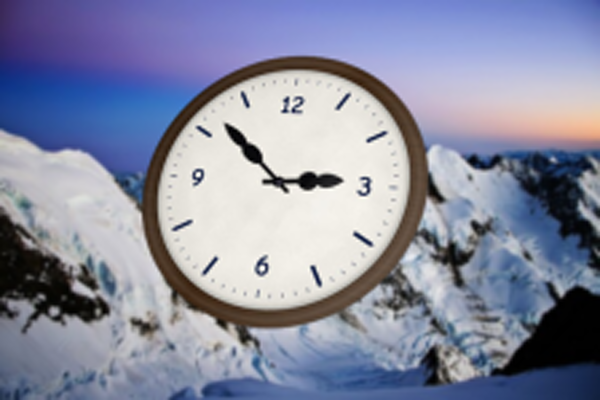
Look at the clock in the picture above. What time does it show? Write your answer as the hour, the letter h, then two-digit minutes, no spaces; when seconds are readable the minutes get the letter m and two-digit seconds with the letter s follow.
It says 2h52
